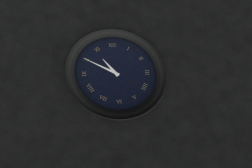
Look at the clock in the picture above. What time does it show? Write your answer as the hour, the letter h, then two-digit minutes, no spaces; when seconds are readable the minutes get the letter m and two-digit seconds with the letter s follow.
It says 10h50
